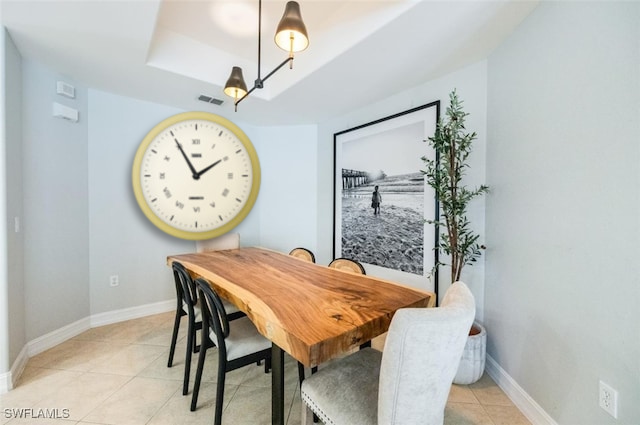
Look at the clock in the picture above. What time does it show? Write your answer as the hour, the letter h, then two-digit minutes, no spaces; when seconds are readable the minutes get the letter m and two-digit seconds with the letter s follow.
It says 1h55
